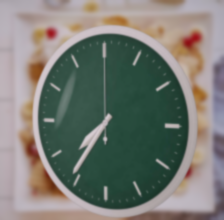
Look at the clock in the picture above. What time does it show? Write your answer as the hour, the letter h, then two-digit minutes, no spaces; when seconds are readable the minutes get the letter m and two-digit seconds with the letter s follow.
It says 7h36m00s
